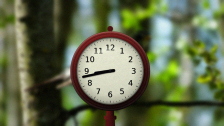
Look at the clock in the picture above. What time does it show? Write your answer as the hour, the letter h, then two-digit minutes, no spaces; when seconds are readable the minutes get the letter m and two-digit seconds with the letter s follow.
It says 8h43
